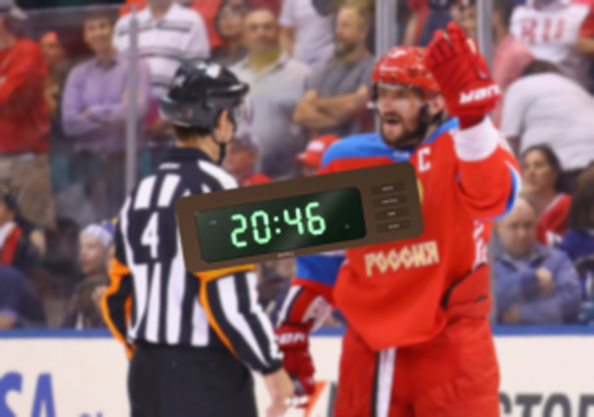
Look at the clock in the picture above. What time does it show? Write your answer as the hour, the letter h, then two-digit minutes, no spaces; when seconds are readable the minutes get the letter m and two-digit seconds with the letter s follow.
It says 20h46
